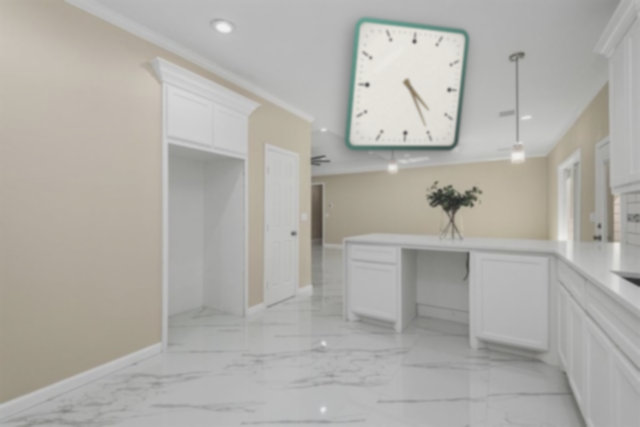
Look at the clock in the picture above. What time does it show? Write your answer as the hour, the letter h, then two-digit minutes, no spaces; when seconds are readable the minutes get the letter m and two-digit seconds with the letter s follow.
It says 4h25
